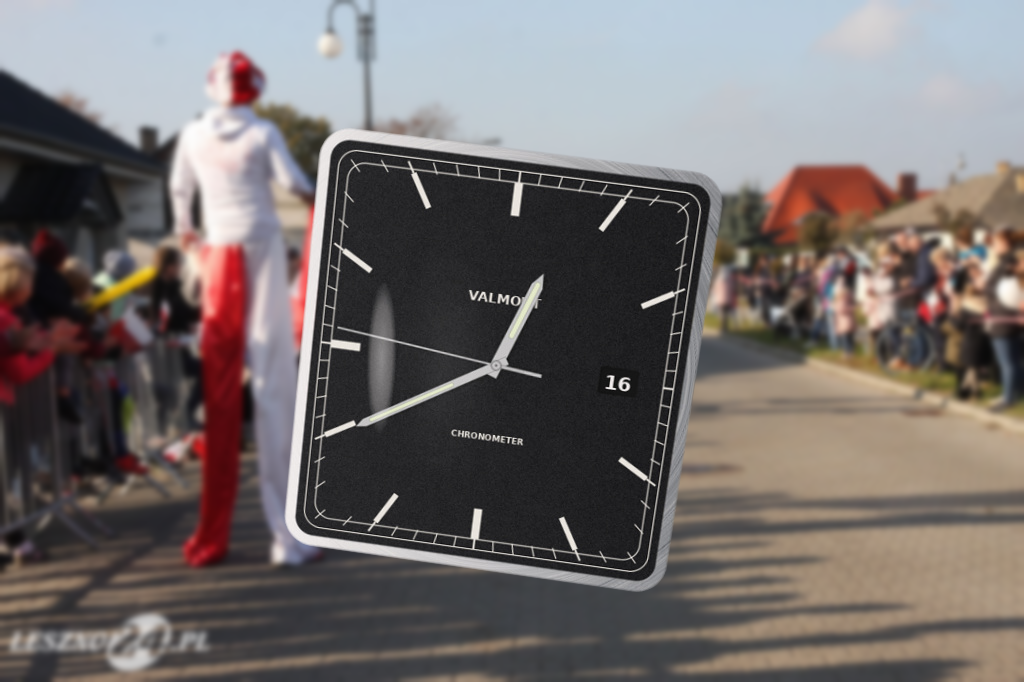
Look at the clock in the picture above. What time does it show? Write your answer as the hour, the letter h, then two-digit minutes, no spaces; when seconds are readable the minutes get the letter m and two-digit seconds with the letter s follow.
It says 12h39m46s
